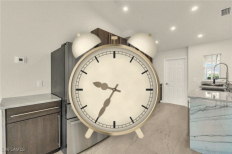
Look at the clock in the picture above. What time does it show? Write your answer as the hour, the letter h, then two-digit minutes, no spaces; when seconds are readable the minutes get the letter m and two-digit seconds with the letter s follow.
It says 9h35
